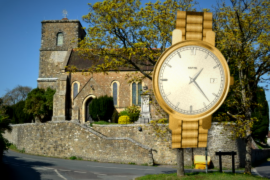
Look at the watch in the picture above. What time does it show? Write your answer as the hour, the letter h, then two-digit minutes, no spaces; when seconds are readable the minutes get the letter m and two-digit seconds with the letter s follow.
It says 1h23
